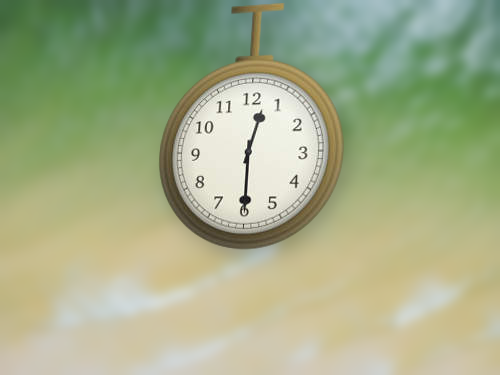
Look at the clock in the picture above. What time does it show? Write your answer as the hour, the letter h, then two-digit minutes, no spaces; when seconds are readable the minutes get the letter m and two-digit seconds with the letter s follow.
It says 12h30
